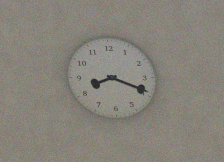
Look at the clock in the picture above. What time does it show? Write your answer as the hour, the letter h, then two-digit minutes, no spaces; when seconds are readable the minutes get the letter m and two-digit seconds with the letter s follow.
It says 8h19
